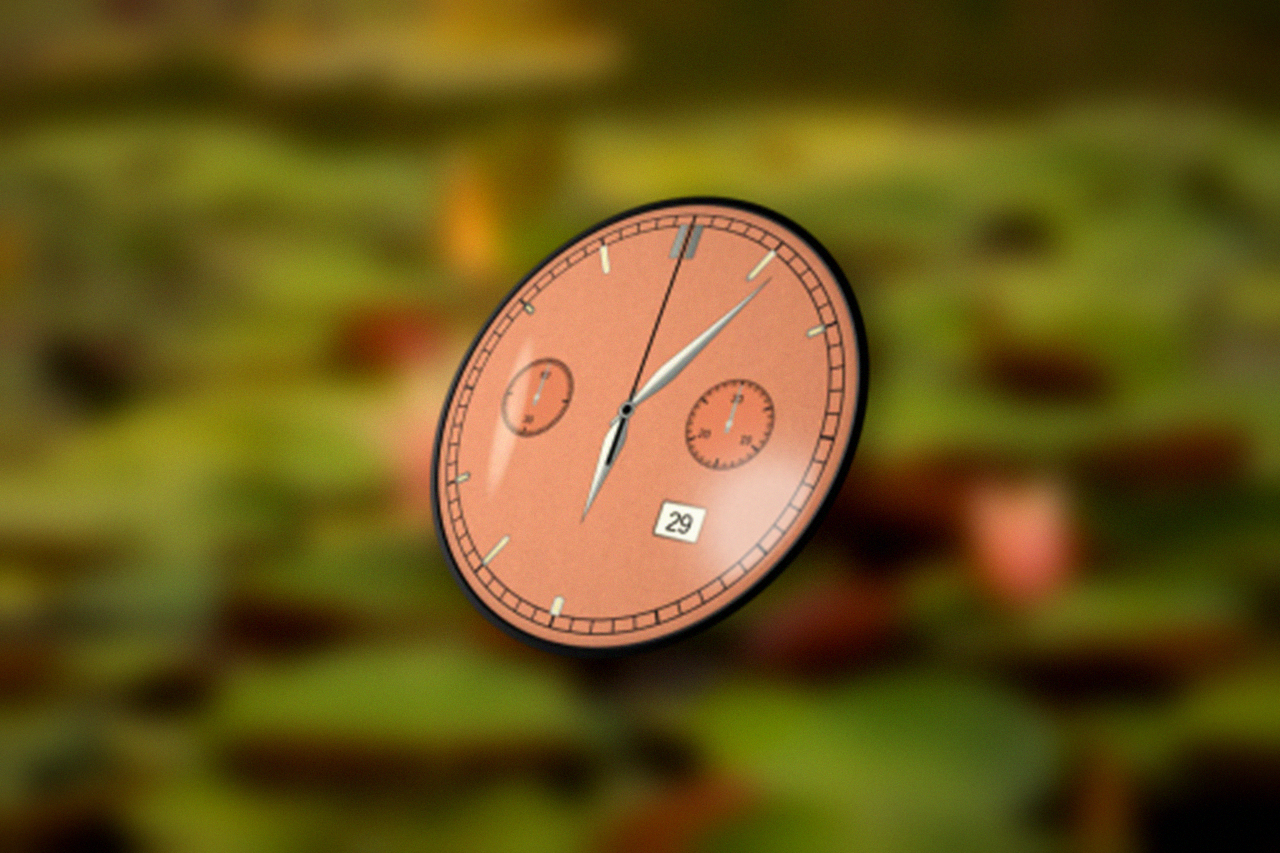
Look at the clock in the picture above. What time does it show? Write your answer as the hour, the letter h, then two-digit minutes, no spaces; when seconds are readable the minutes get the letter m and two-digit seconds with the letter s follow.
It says 6h06
